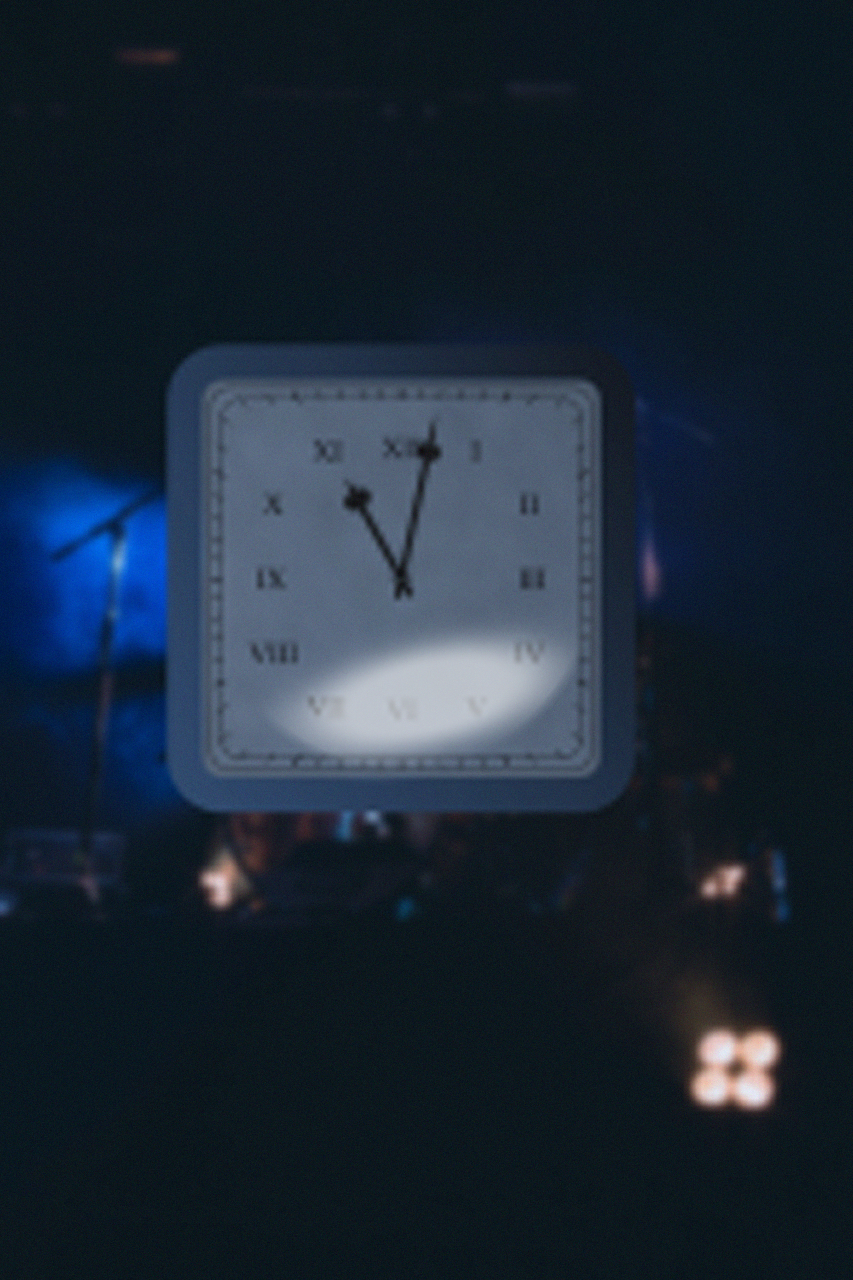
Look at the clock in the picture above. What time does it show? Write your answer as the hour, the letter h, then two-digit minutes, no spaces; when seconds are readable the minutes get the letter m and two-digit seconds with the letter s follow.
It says 11h02
